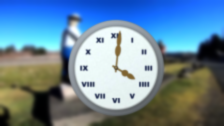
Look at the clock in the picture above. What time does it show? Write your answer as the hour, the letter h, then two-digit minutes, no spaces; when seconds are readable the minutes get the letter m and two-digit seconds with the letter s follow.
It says 4h01
